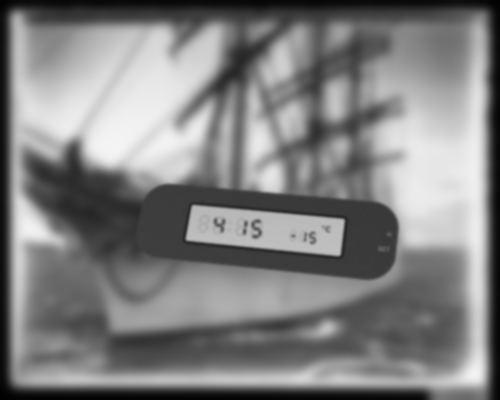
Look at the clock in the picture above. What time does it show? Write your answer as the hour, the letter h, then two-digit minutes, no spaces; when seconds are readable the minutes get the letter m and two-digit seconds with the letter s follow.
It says 4h15
